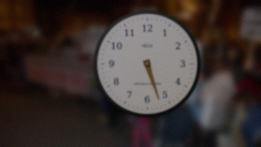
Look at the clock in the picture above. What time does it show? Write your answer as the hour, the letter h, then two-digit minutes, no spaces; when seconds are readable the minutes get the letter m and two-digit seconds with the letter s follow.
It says 5h27
